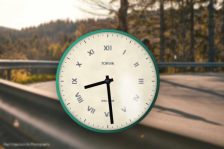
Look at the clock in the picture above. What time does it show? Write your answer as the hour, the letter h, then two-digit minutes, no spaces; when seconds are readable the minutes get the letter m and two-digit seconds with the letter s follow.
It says 8h29
